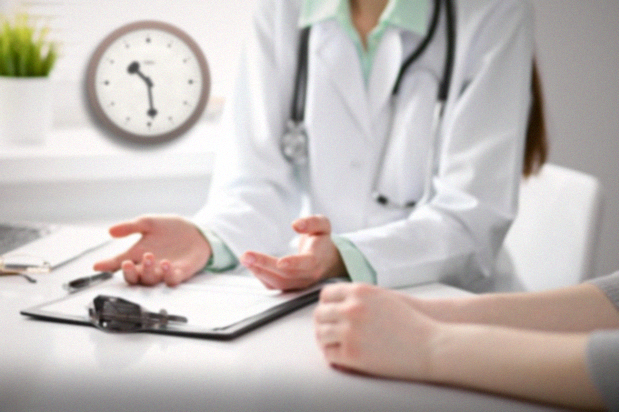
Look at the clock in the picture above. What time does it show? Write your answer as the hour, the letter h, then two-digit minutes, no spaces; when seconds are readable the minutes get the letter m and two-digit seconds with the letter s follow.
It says 10h29
